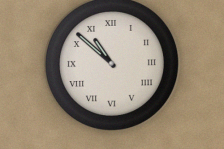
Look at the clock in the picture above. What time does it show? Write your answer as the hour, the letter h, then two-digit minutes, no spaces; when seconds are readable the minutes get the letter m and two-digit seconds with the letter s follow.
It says 10h52
